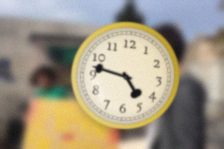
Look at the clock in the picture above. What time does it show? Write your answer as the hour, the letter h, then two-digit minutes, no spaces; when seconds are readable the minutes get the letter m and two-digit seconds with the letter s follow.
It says 4h47
